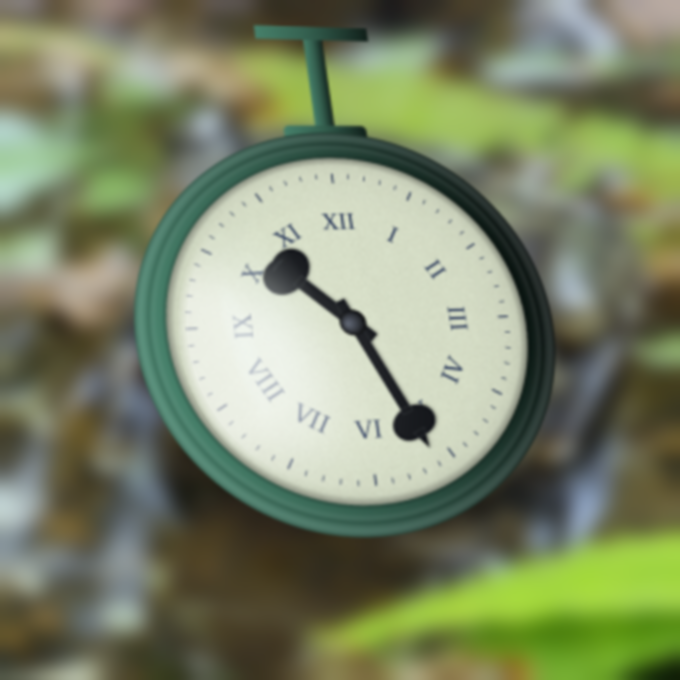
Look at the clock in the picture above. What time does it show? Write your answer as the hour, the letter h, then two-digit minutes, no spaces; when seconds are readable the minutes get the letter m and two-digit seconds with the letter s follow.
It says 10h26
